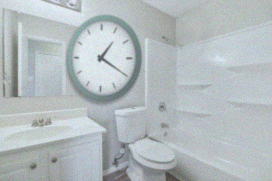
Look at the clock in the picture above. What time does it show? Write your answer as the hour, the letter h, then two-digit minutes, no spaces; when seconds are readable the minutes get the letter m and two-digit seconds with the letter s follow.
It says 1h20
